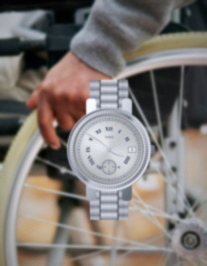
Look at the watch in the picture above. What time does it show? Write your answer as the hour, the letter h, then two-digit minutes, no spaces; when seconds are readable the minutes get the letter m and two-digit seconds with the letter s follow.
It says 3h51
